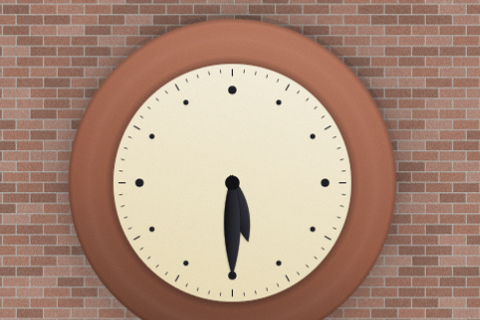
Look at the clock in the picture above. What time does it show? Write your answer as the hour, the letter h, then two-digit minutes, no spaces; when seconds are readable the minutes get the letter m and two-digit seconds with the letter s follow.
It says 5h30
